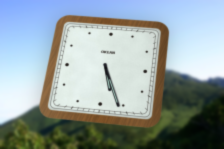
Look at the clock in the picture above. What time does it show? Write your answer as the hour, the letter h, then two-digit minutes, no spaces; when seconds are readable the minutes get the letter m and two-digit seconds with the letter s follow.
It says 5h26
